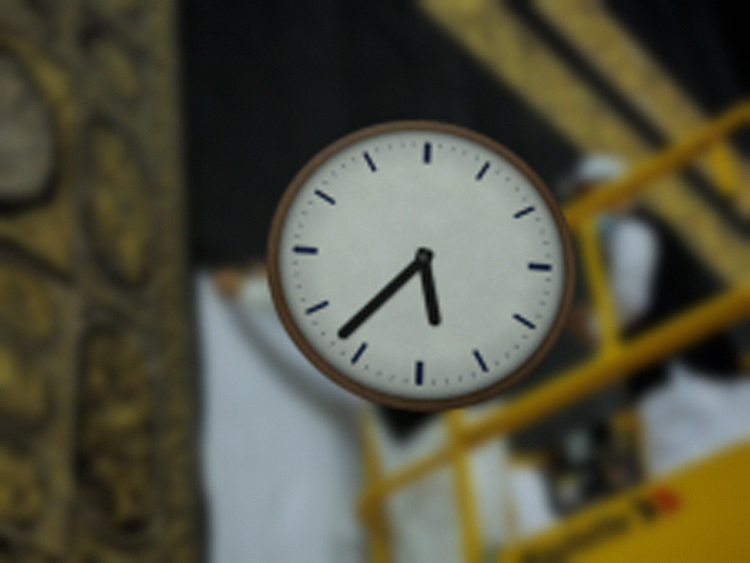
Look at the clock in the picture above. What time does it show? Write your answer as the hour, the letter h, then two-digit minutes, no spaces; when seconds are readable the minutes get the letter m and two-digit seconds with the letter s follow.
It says 5h37
